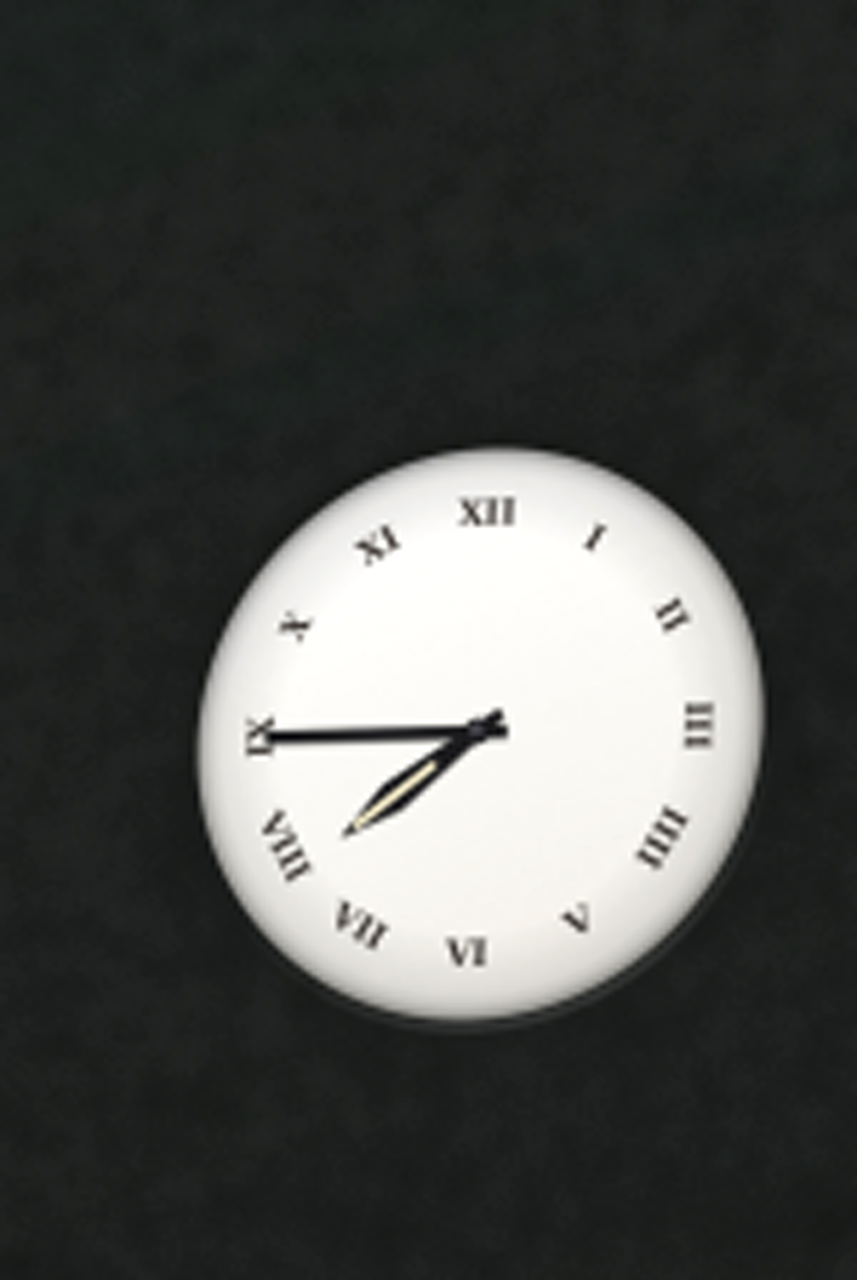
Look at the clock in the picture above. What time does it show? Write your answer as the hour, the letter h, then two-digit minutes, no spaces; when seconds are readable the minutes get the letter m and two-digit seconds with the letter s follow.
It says 7h45
